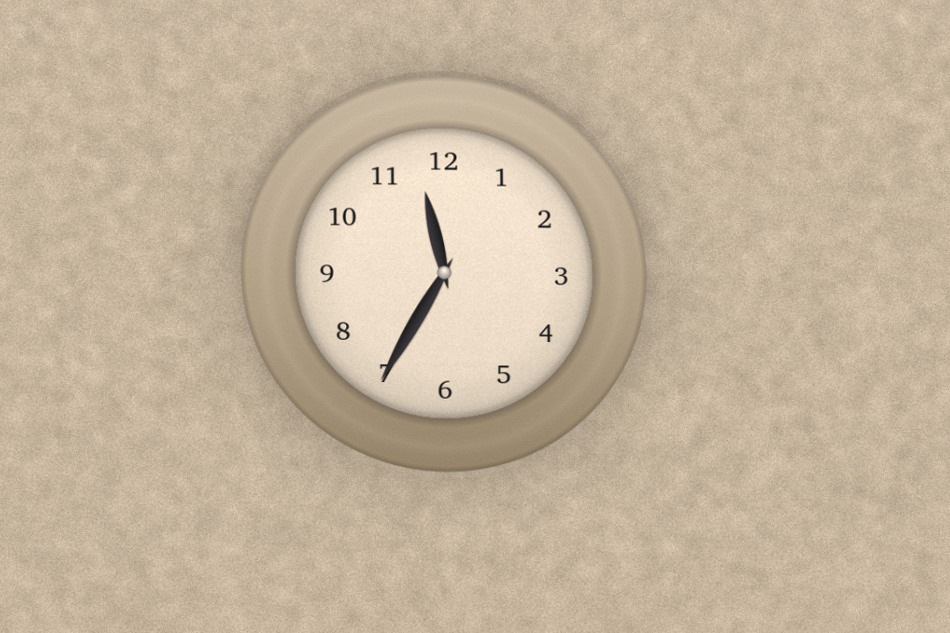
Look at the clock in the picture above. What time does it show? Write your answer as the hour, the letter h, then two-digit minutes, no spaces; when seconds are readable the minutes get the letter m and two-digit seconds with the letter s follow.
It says 11h35
